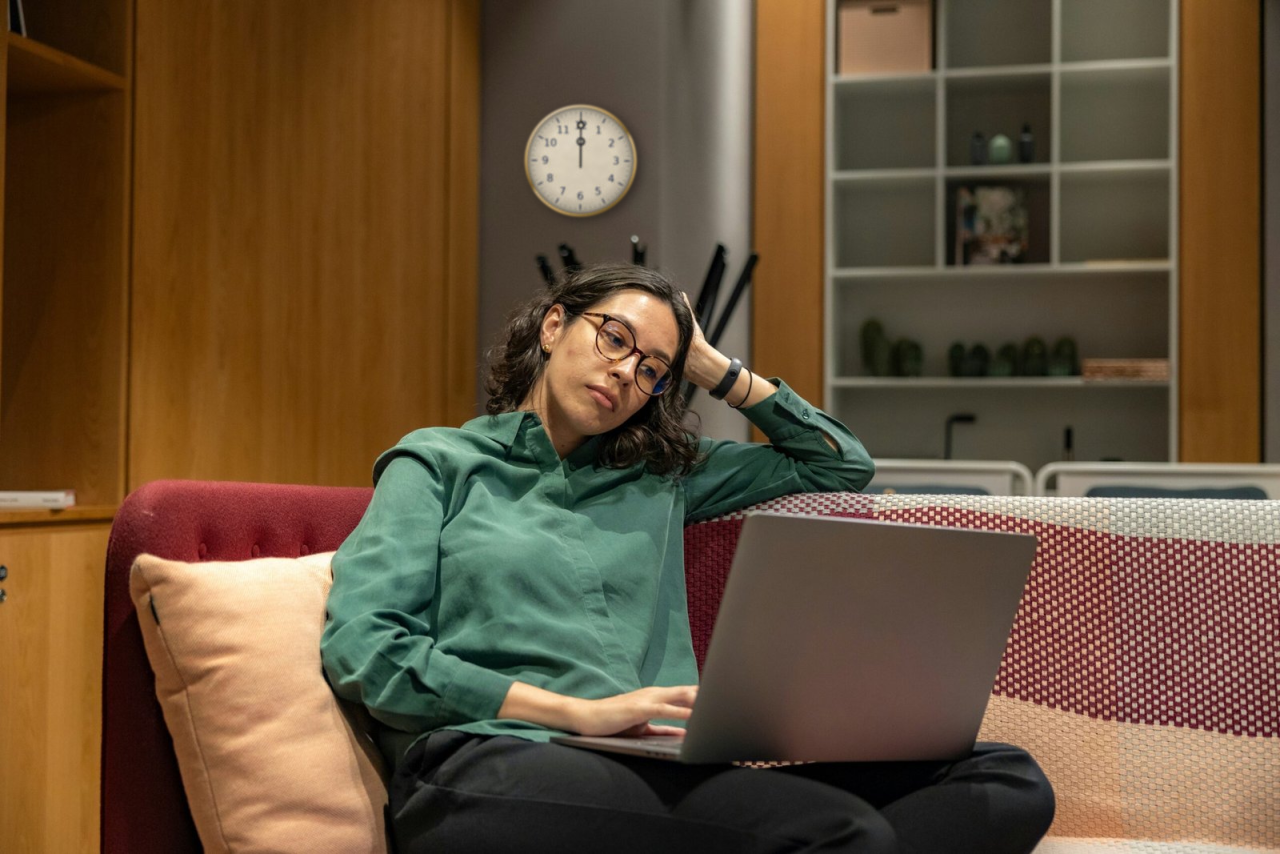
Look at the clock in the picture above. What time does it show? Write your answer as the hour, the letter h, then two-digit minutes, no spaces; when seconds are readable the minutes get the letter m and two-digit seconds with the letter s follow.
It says 12h00
